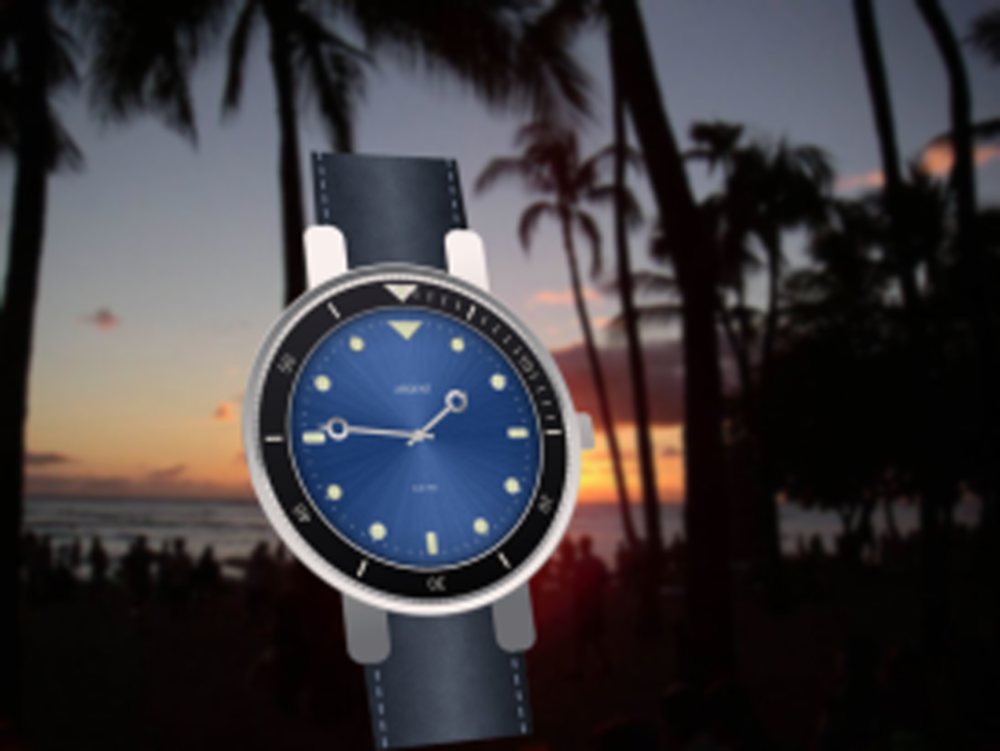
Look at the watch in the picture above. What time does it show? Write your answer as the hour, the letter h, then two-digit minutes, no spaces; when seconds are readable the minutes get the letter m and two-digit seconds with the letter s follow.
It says 1h46
